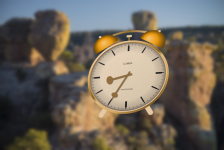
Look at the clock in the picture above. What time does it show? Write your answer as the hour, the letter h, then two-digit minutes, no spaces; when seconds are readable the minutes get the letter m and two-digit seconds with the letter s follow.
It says 8h35
